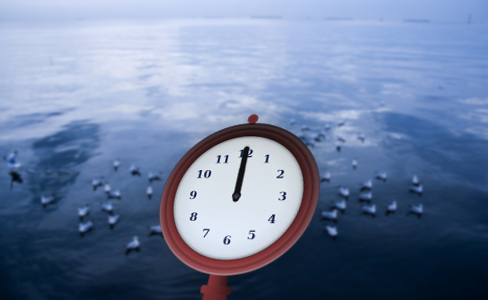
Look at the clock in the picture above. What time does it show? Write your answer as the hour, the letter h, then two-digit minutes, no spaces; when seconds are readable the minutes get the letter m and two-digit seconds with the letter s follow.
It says 12h00
